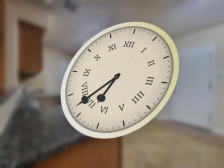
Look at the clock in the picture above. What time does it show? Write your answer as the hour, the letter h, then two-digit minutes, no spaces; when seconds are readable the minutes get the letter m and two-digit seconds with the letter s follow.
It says 6h37
